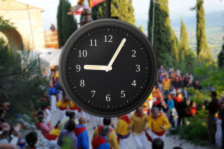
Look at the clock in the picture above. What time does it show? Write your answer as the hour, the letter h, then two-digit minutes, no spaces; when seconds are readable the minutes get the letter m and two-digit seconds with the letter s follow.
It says 9h05
